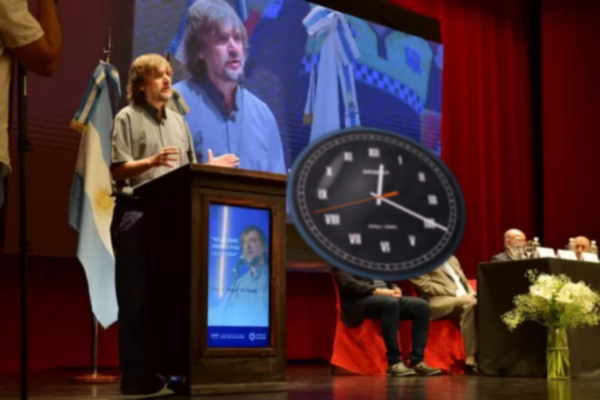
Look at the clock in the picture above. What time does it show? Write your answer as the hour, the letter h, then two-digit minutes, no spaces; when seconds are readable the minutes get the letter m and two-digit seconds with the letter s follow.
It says 12h19m42s
